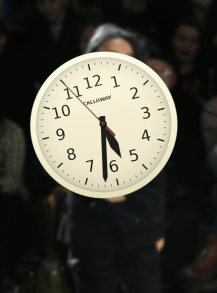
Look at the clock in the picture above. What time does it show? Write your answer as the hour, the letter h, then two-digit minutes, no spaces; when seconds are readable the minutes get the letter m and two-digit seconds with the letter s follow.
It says 5h31m55s
